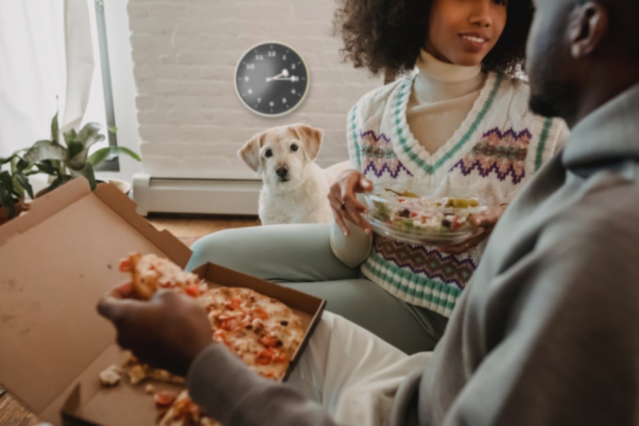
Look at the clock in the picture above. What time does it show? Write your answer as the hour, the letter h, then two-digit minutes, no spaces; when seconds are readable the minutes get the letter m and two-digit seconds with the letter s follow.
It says 2h15
